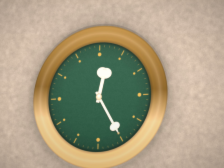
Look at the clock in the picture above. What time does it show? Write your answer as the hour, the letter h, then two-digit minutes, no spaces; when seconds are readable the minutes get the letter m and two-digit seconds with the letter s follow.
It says 12h25
